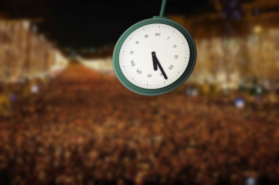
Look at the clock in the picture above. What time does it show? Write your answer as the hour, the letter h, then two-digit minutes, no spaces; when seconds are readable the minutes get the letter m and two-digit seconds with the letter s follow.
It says 5h24
